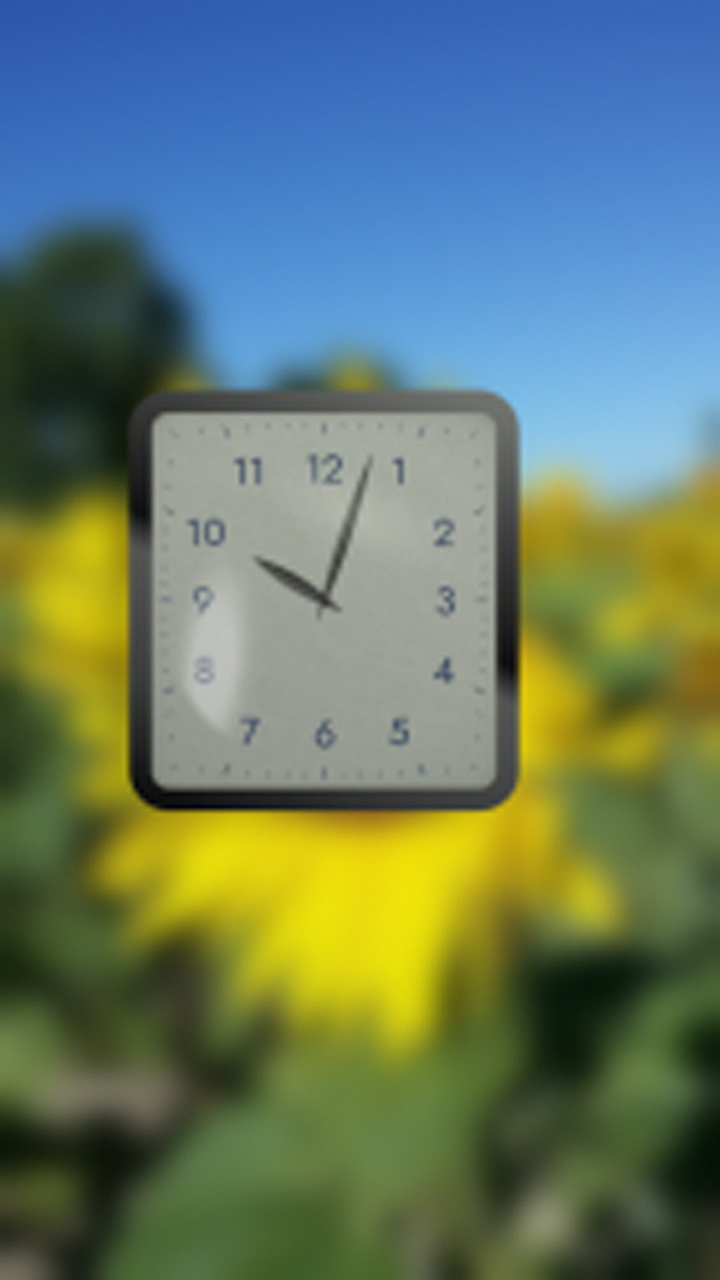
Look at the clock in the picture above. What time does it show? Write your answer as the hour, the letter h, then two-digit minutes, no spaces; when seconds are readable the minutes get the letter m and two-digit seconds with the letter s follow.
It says 10h03
